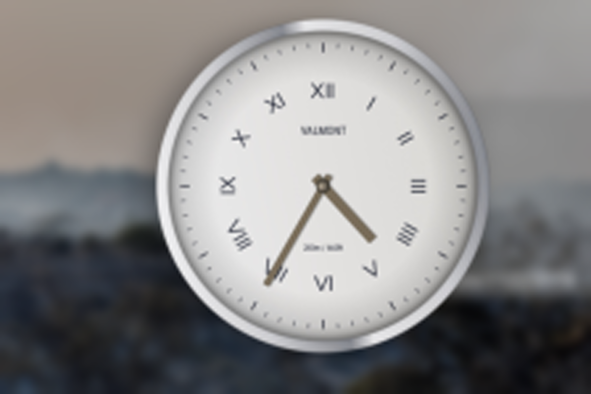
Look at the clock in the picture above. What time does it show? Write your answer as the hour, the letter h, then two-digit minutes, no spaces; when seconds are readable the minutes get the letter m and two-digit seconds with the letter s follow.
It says 4h35
